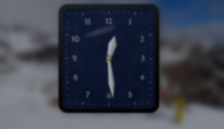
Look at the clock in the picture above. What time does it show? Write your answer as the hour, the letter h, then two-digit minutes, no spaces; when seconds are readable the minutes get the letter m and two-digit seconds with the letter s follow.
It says 12h29
